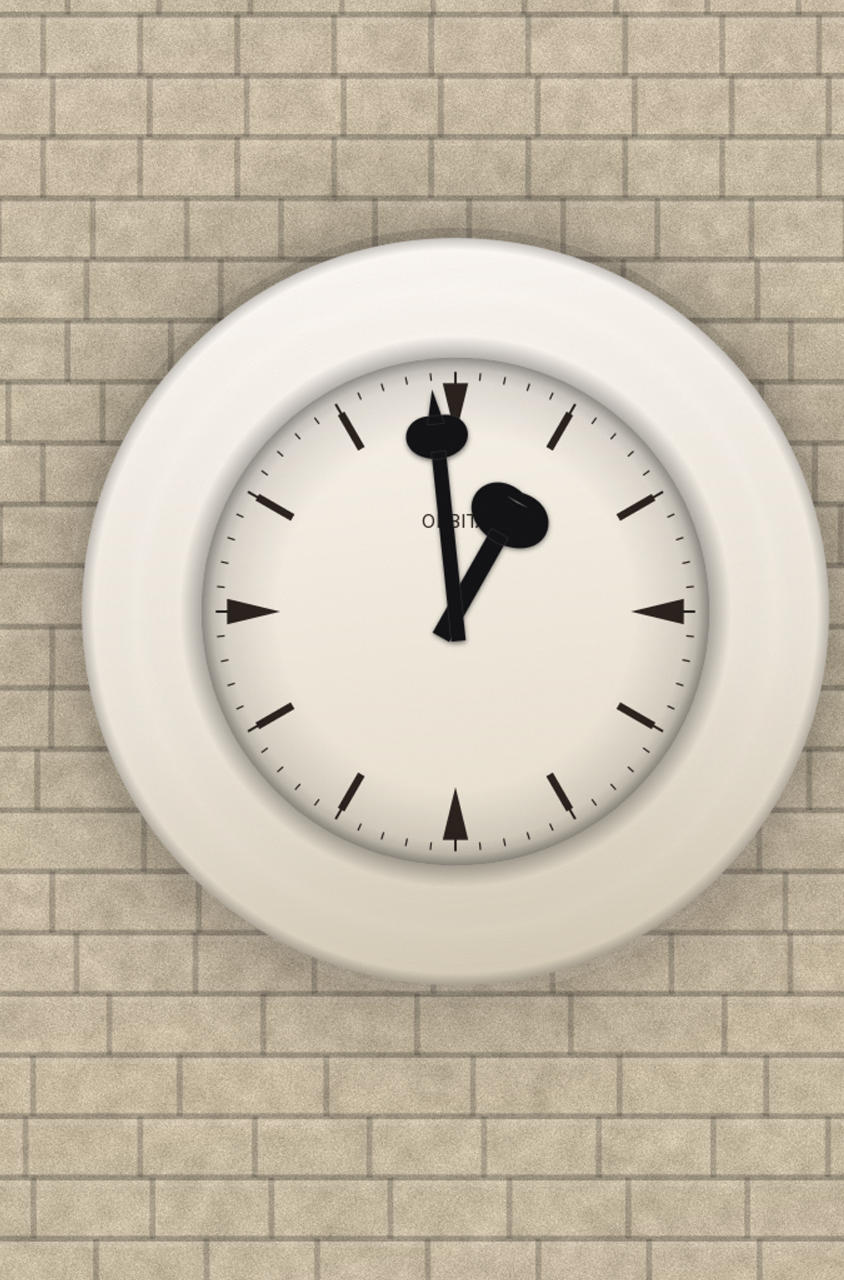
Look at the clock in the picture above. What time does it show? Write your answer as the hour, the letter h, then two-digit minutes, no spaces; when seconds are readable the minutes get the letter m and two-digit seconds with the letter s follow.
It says 12h59
